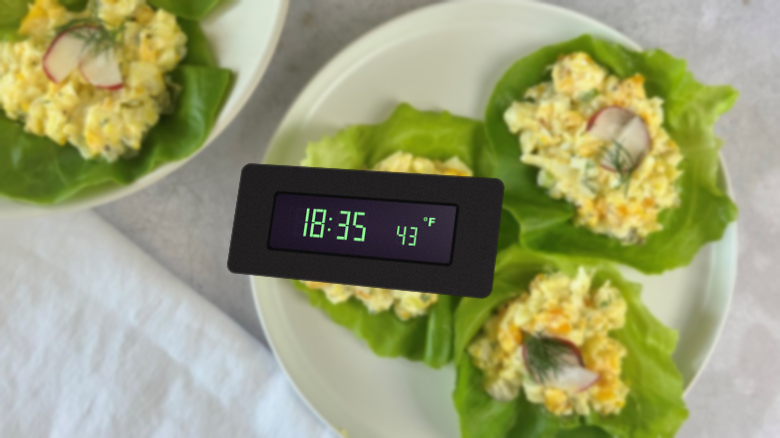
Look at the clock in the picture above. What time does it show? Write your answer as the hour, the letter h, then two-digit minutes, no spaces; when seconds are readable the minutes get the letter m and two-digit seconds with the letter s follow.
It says 18h35
